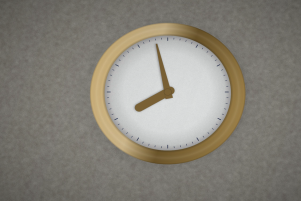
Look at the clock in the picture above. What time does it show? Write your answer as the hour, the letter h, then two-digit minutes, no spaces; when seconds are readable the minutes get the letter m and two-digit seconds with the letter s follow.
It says 7h58
